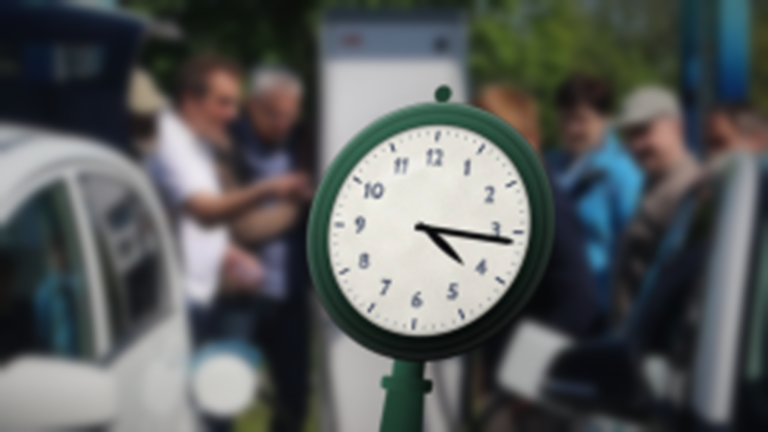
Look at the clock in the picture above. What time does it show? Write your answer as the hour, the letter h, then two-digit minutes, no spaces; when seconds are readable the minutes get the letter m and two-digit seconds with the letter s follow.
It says 4h16
